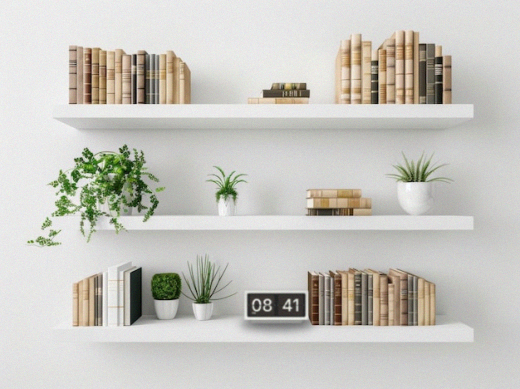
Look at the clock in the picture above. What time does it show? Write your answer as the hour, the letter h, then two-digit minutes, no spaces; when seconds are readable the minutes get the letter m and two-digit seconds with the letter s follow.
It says 8h41
